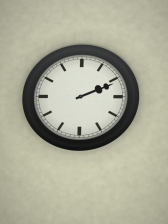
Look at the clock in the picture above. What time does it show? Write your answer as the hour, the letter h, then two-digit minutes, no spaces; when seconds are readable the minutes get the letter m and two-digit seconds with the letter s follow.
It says 2h11
